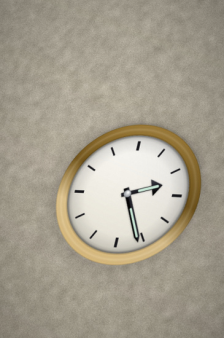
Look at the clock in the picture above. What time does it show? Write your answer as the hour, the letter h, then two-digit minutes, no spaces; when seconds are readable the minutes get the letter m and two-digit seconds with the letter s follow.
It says 2h26
